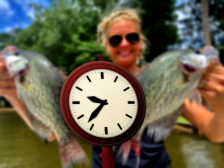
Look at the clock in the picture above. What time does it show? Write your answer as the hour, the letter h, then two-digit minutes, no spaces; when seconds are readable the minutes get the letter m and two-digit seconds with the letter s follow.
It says 9h37
